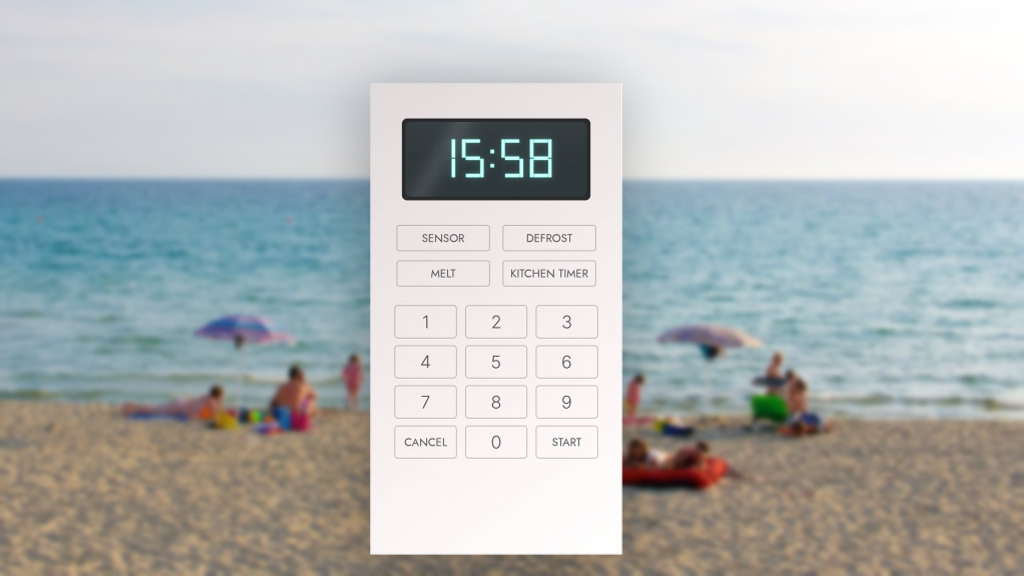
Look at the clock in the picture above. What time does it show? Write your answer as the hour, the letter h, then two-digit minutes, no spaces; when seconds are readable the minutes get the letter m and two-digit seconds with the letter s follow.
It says 15h58
